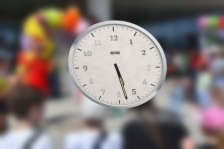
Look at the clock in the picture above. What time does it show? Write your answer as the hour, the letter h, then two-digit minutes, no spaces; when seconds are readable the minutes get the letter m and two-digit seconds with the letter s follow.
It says 5h28
